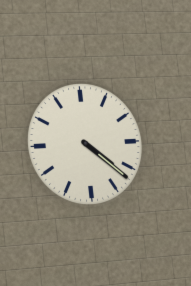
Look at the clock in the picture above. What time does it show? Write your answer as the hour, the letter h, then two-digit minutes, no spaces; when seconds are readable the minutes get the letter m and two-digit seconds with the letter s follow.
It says 4h22
